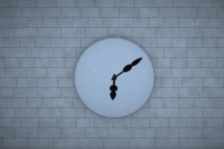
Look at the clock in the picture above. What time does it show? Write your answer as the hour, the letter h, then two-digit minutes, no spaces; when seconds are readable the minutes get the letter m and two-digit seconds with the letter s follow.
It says 6h09
